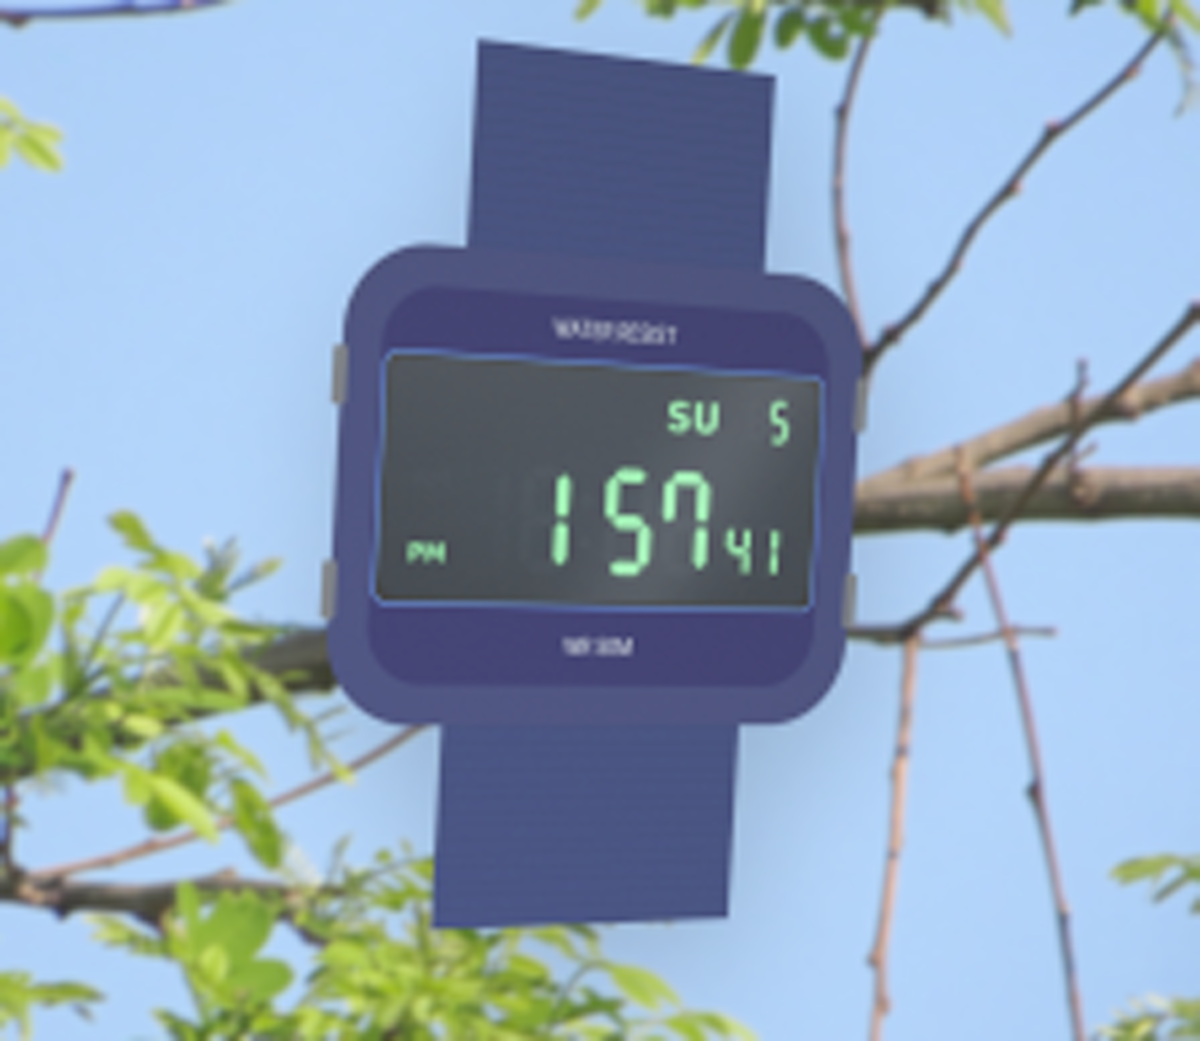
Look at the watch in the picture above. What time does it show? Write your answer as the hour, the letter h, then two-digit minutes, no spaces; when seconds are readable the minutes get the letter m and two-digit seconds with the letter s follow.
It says 1h57m41s
